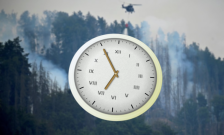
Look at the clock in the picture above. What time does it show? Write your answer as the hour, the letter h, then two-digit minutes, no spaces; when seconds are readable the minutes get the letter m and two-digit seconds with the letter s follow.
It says 6h55
